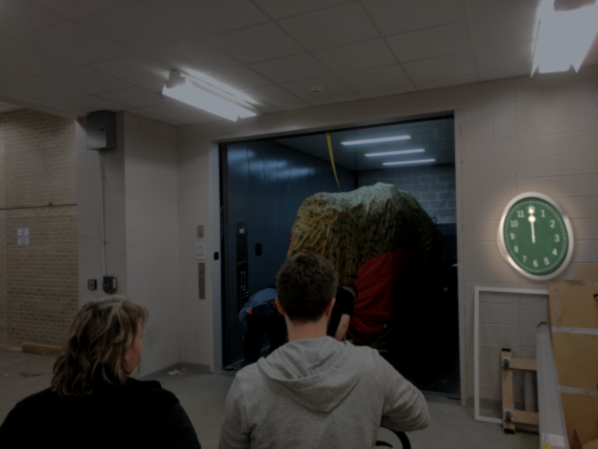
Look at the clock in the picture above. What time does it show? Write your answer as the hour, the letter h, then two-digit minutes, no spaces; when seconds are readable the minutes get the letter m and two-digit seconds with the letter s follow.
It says 12h00
